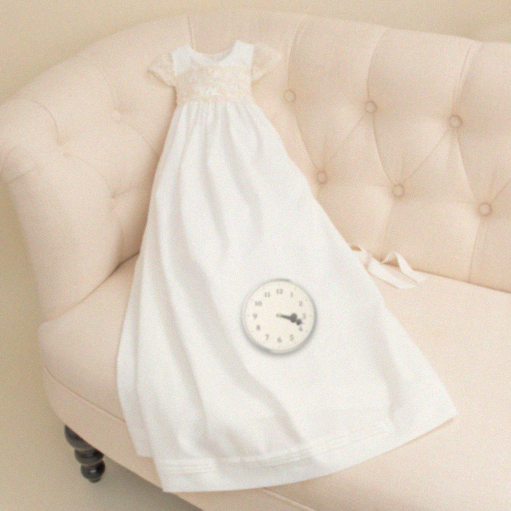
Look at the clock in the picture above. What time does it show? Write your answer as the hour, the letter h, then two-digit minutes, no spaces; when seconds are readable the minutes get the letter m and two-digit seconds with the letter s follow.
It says 3h18
